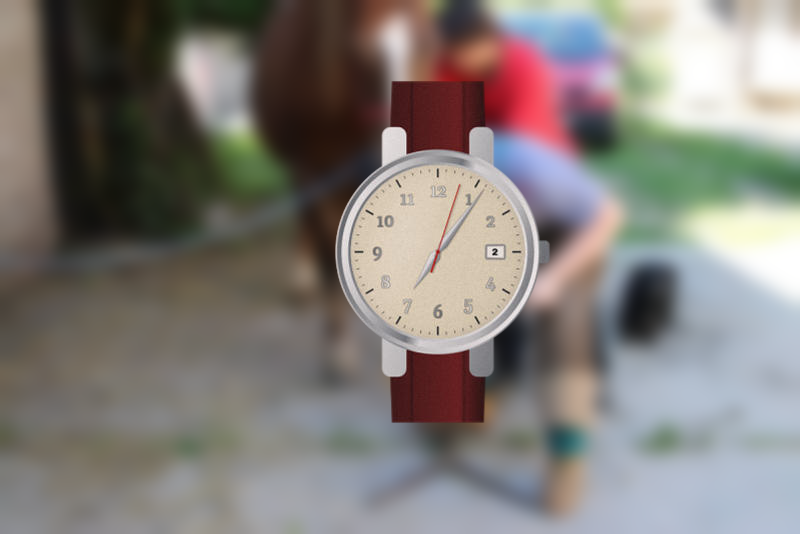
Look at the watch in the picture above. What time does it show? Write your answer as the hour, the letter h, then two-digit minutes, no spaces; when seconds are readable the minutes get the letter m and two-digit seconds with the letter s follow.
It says 7h06m03s
